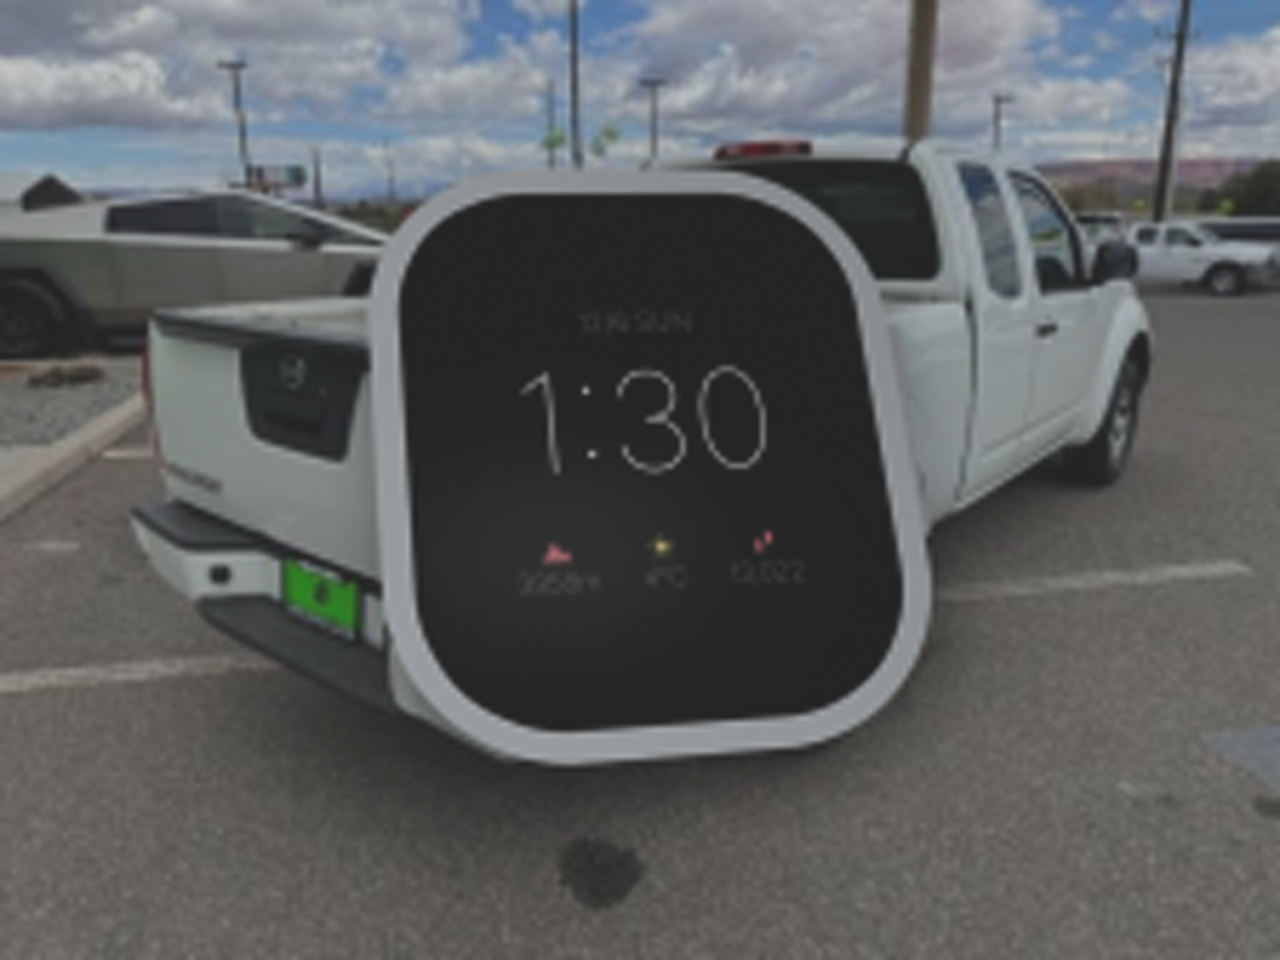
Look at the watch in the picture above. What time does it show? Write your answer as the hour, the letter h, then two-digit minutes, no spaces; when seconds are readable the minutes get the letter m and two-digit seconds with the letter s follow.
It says 1h30
